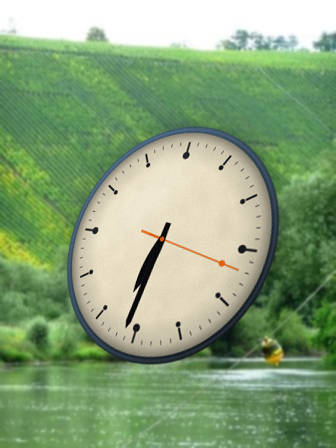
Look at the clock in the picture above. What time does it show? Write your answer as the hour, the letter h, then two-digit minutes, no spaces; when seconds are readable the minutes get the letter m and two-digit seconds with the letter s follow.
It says 6h31m17s
